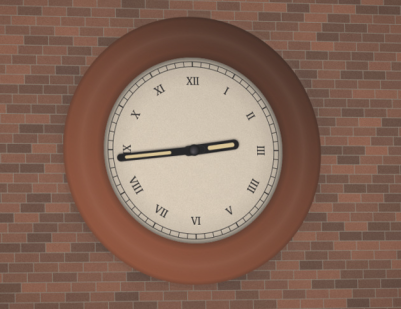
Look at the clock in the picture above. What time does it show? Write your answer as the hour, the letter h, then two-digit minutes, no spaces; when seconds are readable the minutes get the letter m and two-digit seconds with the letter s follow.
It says 2h44
